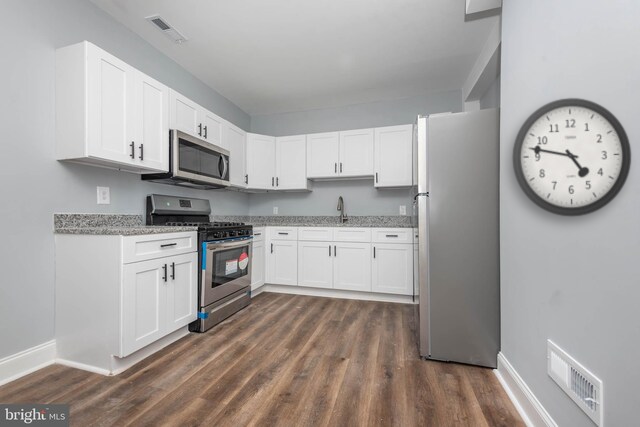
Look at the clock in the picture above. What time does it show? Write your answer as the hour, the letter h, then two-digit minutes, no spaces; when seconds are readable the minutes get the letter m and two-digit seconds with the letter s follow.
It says 4h47
